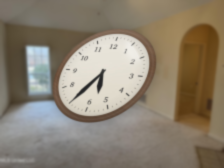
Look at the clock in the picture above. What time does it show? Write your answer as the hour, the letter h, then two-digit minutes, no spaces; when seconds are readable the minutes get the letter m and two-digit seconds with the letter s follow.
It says 5h35
